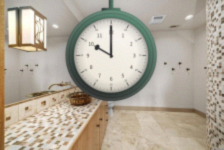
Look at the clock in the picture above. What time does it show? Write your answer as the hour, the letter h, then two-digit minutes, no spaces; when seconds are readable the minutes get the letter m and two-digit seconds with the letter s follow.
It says 10h00
